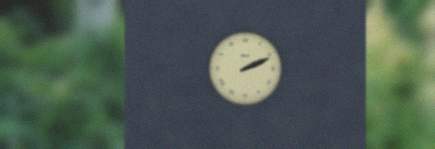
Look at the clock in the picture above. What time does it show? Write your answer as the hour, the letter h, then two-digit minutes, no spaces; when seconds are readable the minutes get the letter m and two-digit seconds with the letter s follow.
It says 2h11
